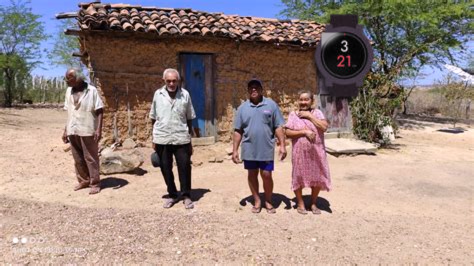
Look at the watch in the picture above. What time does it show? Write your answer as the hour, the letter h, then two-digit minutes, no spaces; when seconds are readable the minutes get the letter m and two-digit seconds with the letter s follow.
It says 3h21
